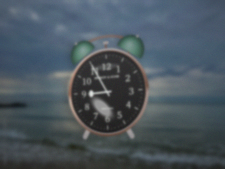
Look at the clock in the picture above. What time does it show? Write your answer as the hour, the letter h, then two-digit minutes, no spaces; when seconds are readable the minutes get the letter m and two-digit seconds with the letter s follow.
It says 8h55
